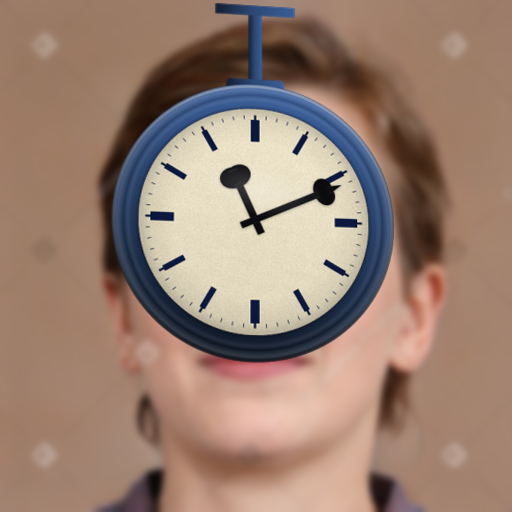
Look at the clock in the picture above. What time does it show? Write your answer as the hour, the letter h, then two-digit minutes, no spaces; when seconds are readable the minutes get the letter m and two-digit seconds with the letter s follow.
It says 11h11
